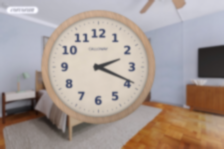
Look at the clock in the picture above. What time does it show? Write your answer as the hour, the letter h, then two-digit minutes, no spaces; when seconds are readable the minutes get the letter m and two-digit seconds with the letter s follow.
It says 2h19
